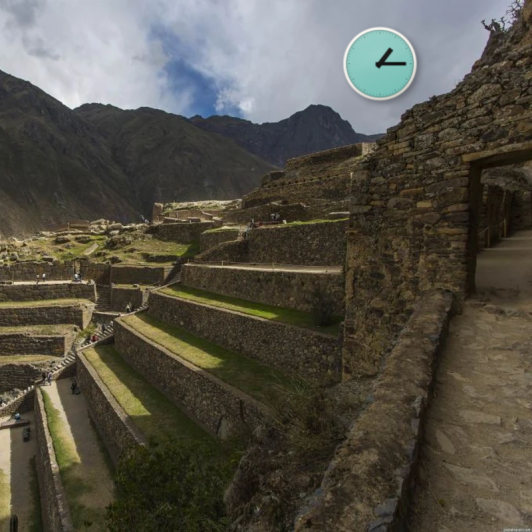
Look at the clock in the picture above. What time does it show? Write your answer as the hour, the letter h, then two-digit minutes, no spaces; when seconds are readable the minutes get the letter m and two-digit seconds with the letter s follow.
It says 1h15
